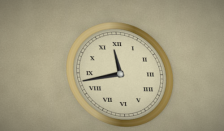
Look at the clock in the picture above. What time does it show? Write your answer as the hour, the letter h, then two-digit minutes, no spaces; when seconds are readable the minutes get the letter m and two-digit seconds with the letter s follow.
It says 11h43
